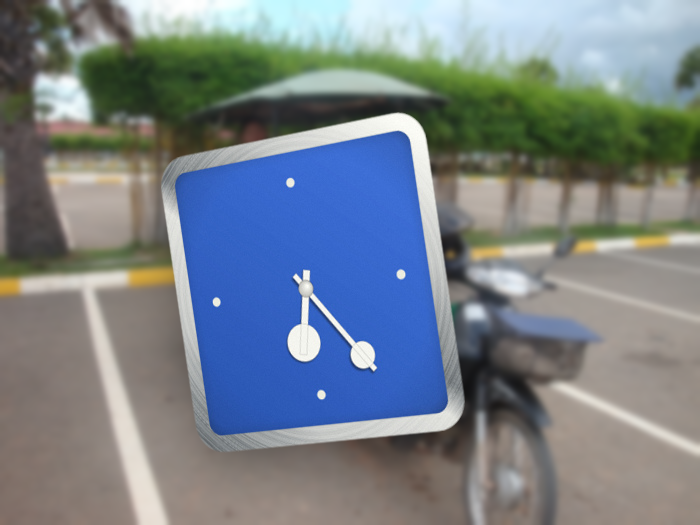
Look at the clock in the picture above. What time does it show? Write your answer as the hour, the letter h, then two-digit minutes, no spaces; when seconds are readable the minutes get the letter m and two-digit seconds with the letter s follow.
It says 6h24
